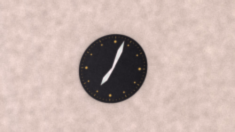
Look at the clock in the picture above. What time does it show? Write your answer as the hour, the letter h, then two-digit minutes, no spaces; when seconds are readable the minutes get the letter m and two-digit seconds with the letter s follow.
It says 7h03
